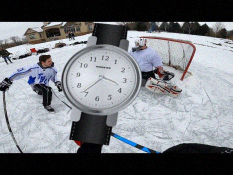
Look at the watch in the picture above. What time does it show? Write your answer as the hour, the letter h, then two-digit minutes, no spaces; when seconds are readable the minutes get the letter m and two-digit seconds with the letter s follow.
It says 3h37
